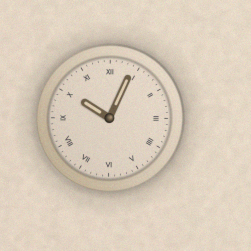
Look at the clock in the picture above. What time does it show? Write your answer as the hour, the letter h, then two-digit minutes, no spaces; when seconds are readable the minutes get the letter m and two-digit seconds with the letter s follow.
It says 10h04
